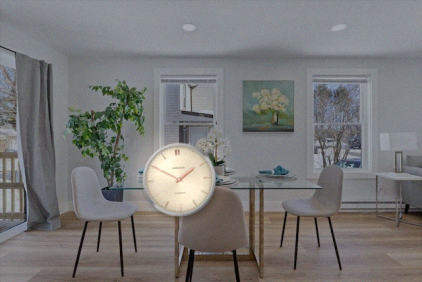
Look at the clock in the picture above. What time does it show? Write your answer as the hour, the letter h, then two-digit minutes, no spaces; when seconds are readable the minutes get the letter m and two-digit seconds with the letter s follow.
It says 1h50
